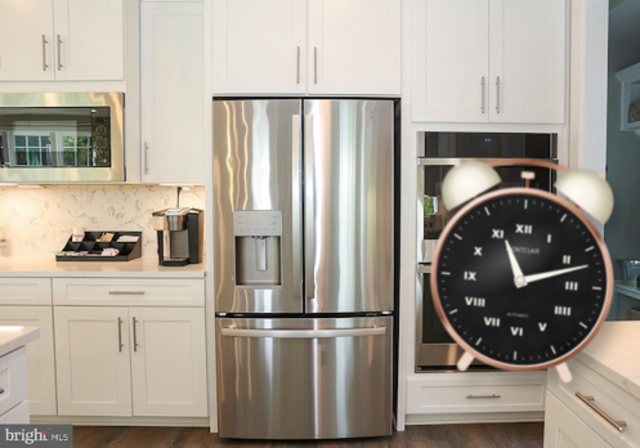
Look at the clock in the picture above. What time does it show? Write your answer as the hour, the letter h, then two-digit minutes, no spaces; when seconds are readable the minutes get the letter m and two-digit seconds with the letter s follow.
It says 11h12
